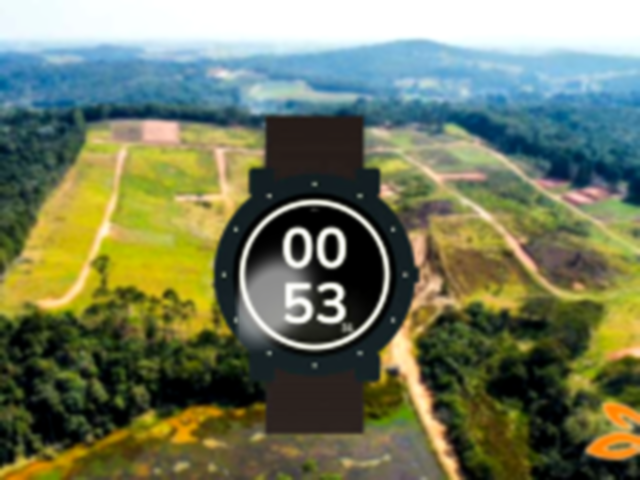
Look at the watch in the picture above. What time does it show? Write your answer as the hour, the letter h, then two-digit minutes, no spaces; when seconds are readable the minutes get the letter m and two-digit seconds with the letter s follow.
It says 0h53
